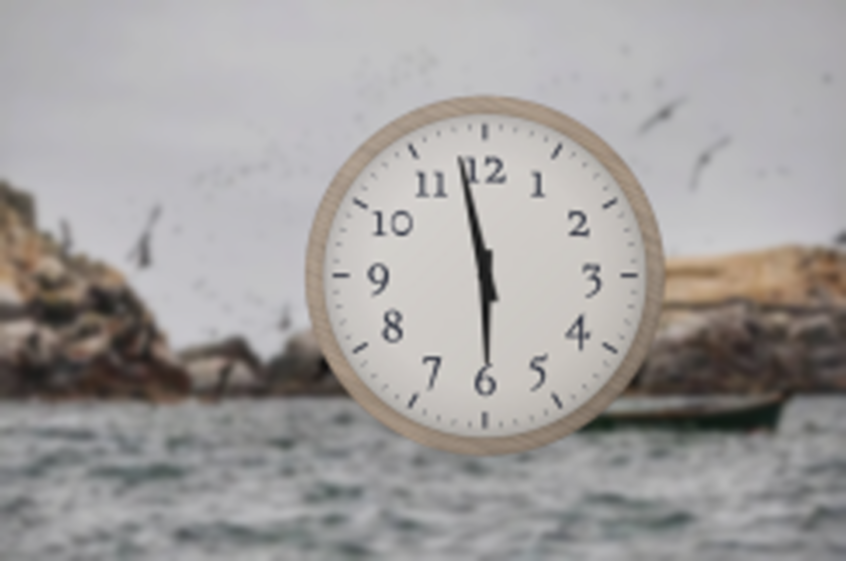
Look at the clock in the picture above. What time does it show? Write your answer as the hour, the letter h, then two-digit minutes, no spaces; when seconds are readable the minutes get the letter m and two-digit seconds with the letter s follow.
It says 5h58
